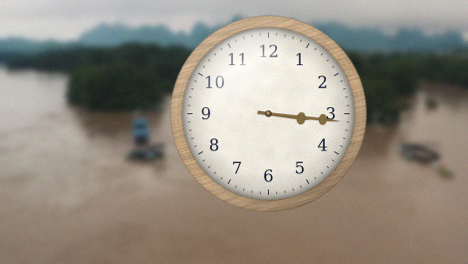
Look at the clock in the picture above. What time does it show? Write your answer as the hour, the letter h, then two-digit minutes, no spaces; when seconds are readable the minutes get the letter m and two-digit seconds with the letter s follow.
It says 3h16
